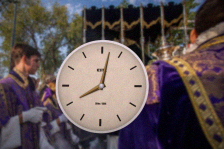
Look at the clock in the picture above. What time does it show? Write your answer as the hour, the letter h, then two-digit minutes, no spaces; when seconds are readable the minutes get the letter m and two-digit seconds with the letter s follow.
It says 8h02
